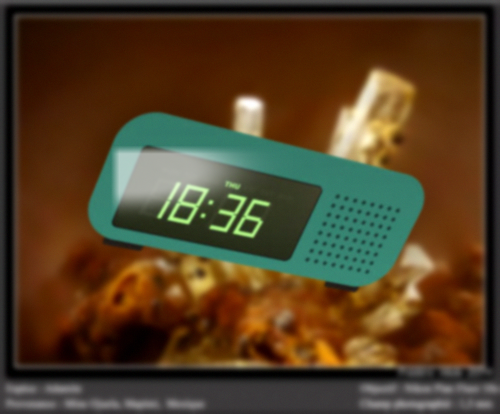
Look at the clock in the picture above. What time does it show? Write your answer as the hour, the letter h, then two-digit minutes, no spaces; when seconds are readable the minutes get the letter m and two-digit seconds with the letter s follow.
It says 18h36
